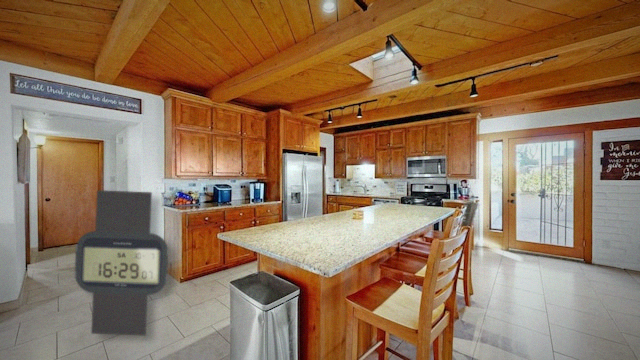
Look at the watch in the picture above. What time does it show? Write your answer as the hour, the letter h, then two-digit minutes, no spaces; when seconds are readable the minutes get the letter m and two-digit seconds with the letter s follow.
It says 16h29
